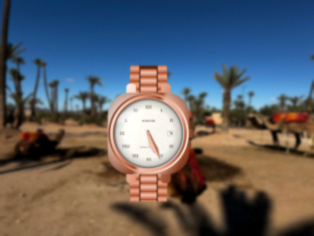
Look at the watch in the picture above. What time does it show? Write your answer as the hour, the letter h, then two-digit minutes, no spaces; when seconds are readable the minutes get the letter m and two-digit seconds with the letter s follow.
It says 5h26
